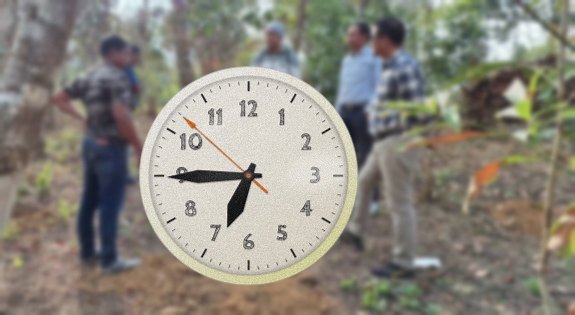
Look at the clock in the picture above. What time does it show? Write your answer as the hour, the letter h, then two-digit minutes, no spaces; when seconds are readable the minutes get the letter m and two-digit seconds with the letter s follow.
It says 6h44m52s
